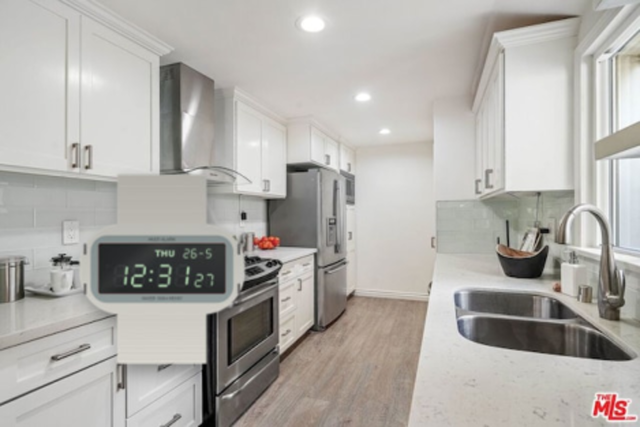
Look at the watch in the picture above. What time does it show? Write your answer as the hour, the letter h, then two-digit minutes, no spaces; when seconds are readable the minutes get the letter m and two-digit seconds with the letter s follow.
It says 12h31m27s
